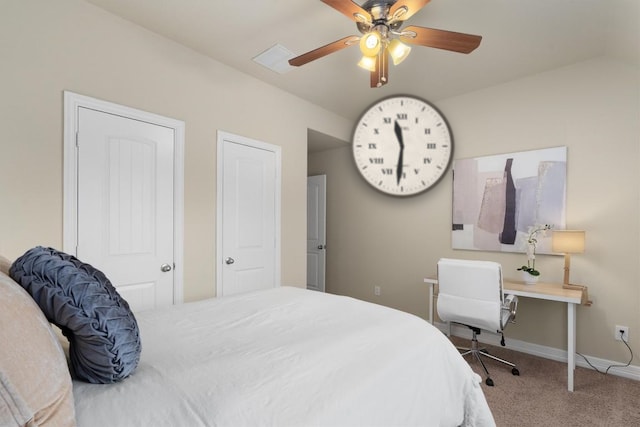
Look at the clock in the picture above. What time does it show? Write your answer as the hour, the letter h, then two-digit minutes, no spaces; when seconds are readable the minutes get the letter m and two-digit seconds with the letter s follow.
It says 11h31
